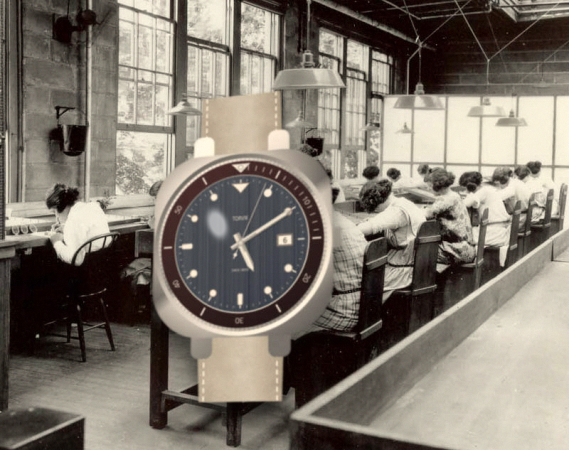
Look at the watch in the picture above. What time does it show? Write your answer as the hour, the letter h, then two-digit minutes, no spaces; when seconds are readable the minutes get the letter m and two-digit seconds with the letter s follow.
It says 5h10m04s
